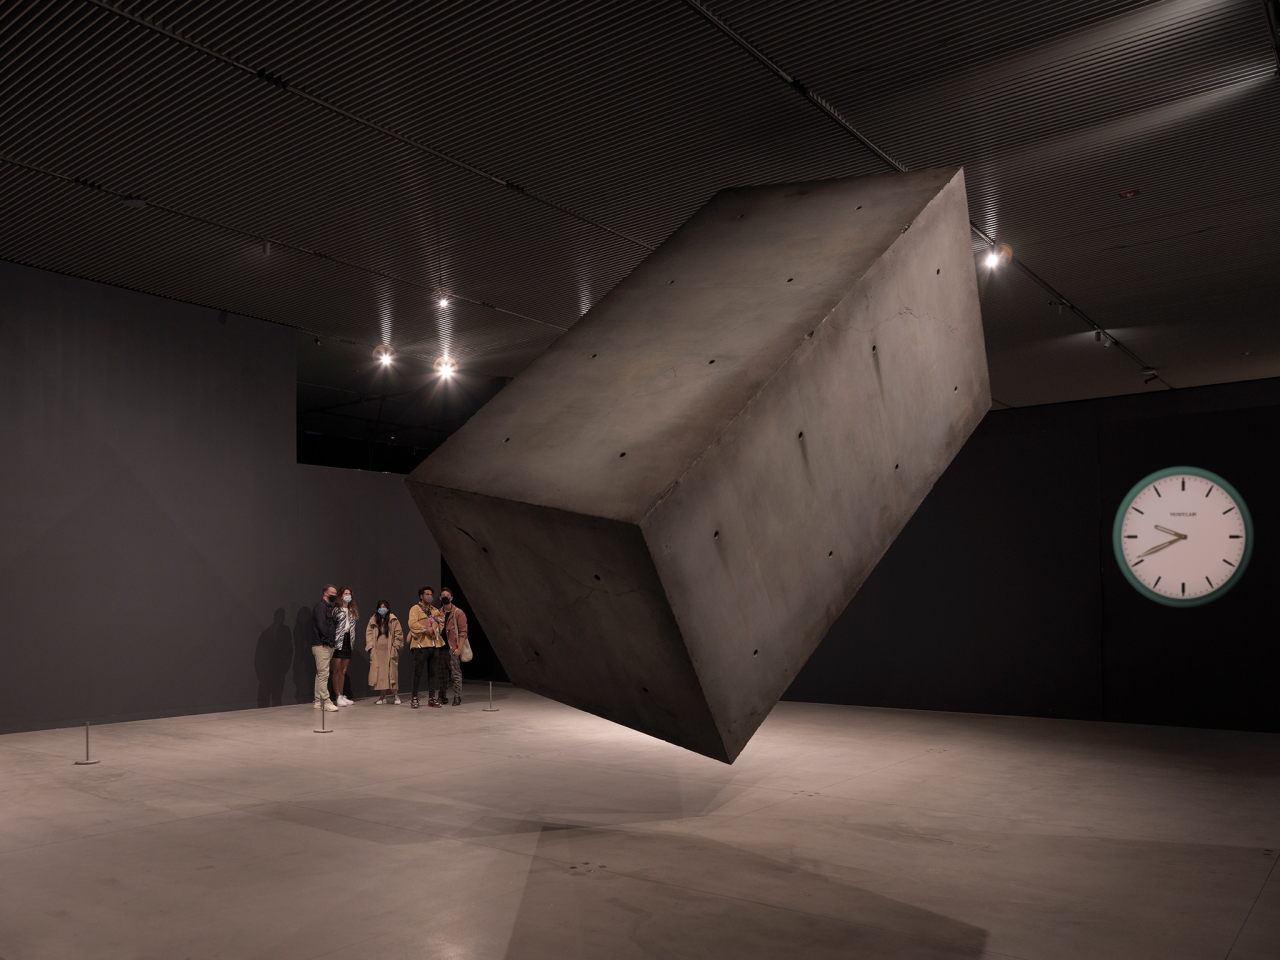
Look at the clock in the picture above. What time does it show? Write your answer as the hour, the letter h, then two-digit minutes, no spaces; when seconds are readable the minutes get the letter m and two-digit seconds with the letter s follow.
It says 9h41
